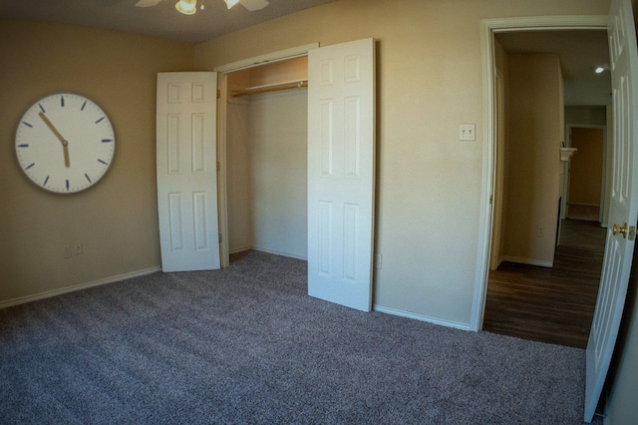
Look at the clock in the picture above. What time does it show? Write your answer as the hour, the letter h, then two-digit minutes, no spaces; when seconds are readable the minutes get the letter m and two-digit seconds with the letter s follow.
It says 5h54
